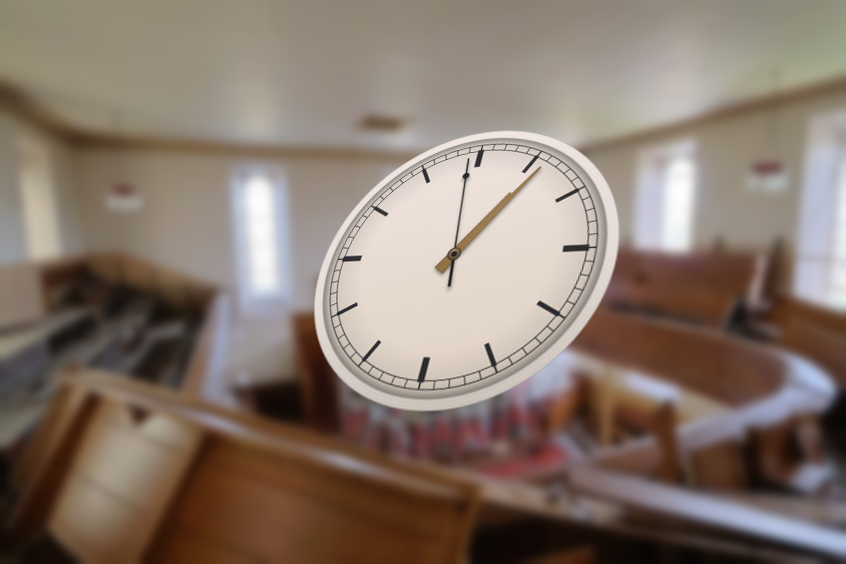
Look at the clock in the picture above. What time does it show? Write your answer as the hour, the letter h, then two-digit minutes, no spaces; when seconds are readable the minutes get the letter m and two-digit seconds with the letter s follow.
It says 1h05m59s
